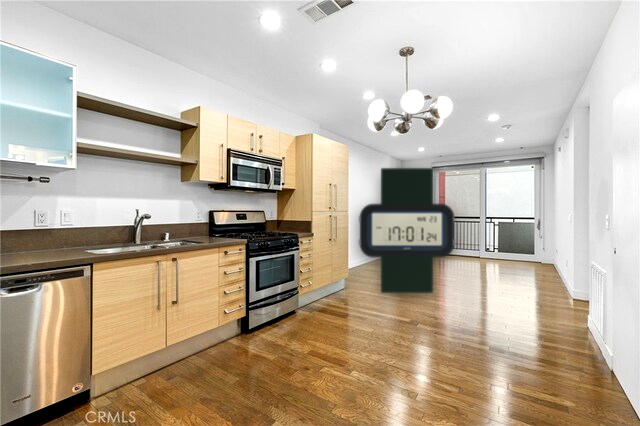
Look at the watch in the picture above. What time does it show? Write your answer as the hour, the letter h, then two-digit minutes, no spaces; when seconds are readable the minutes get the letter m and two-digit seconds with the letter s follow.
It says 17h01
